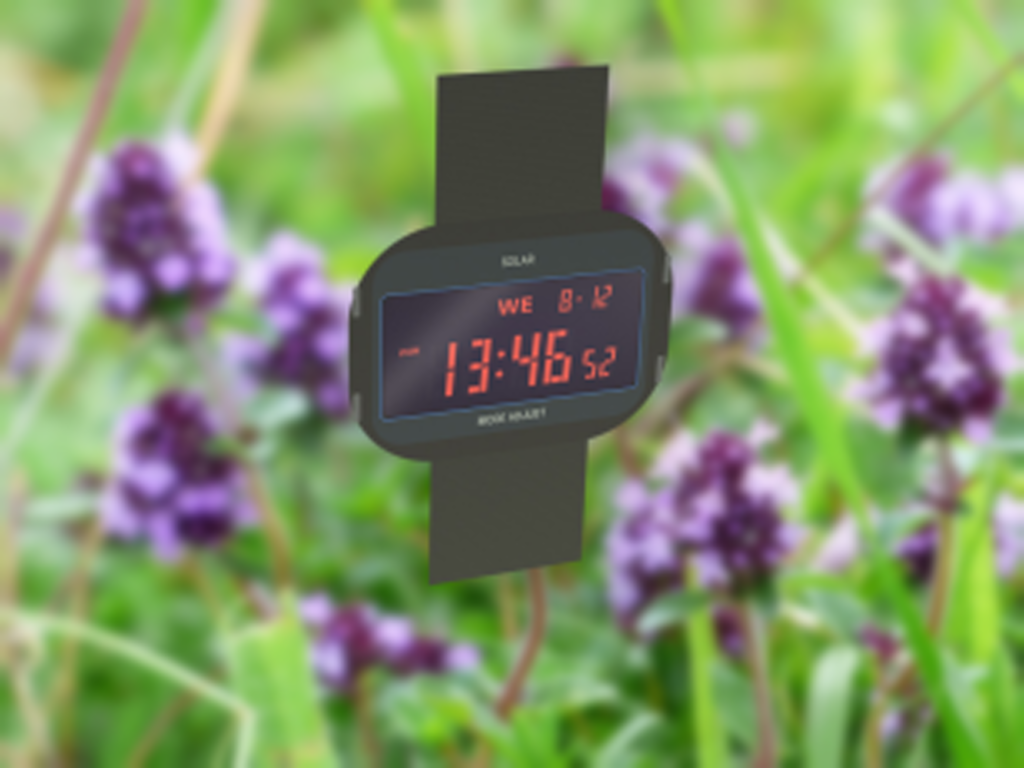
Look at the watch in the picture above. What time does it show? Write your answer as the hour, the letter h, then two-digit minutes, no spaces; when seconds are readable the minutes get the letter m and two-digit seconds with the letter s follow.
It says 13h46m52s
